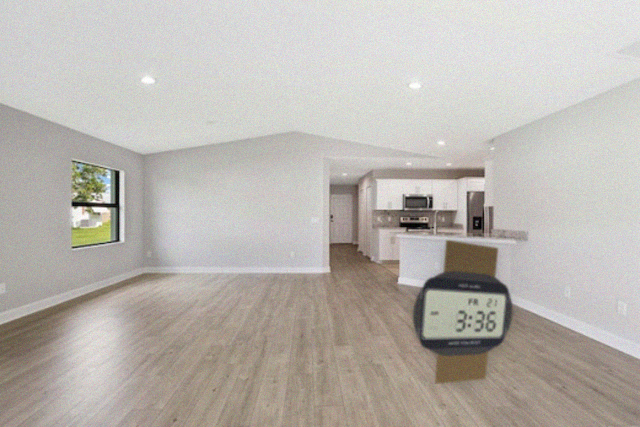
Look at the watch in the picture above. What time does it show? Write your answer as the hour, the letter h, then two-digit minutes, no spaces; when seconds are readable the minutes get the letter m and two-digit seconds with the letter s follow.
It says 3h36
